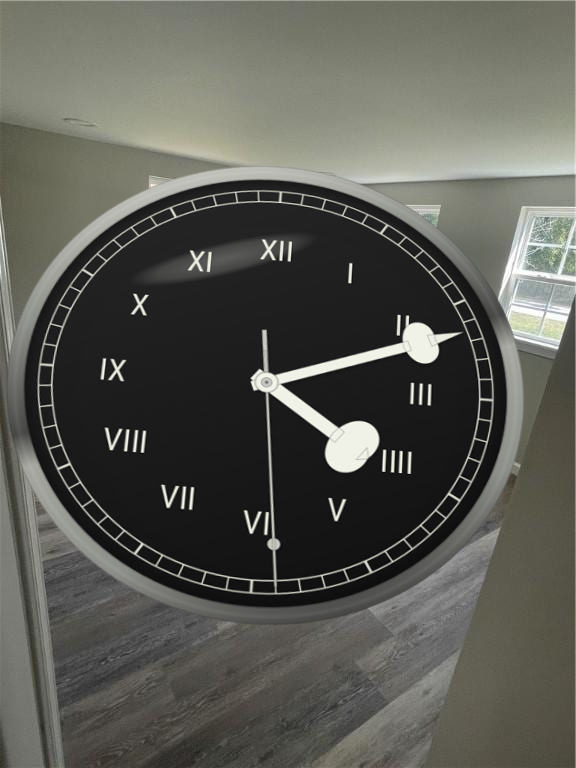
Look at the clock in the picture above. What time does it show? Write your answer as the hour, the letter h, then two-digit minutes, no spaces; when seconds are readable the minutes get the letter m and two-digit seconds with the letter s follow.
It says 4h11m29s
